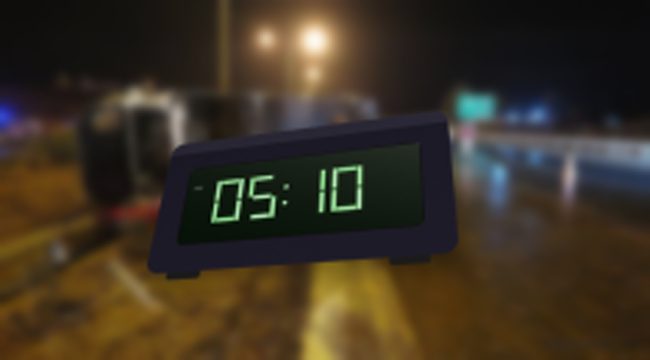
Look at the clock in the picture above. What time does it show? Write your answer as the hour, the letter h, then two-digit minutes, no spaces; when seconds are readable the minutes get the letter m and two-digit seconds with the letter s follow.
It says 5h10
